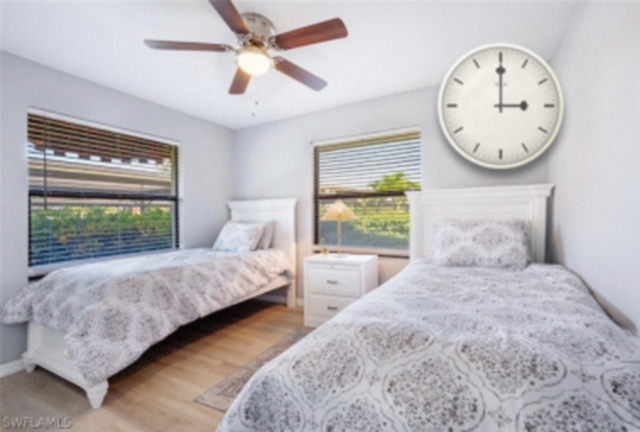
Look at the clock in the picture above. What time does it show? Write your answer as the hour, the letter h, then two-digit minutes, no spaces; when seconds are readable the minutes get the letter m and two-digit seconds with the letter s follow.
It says 3h00
